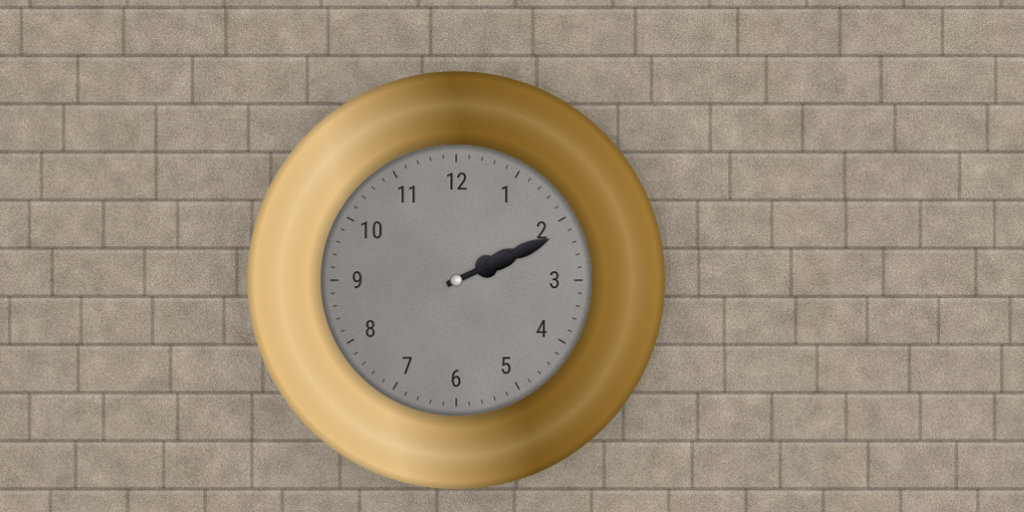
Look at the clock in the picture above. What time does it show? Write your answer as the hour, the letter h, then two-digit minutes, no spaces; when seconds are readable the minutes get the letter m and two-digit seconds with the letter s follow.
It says 2h11
